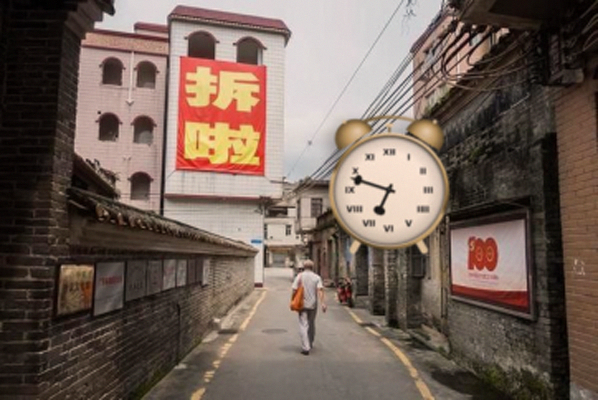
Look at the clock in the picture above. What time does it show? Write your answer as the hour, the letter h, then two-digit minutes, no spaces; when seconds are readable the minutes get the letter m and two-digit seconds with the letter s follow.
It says 6h48
